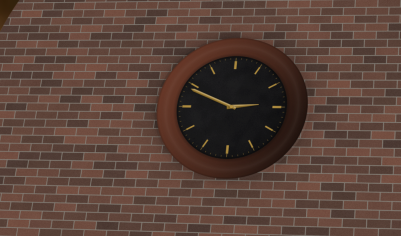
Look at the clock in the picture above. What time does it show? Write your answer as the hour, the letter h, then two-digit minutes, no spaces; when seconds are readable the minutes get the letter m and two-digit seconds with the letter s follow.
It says 2h49
